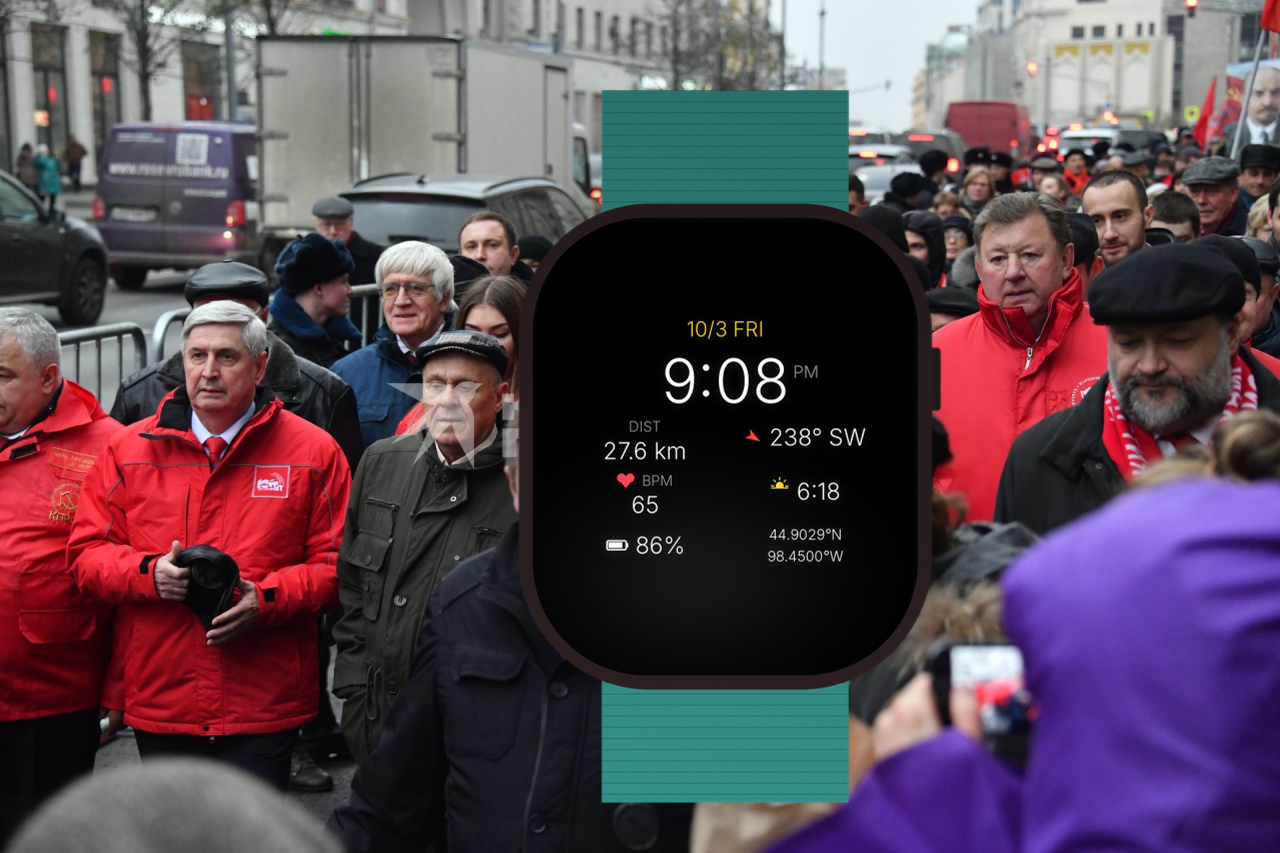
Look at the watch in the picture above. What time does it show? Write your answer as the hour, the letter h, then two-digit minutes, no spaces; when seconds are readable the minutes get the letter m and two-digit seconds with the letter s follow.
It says 9h08
